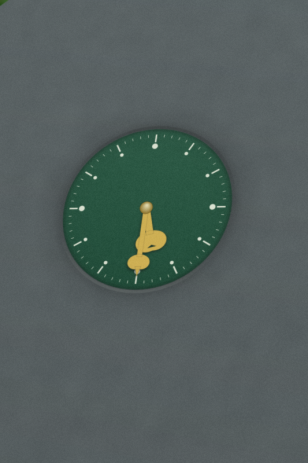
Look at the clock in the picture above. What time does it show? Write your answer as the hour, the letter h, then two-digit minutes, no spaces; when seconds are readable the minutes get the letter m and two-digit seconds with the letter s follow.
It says 5h30
